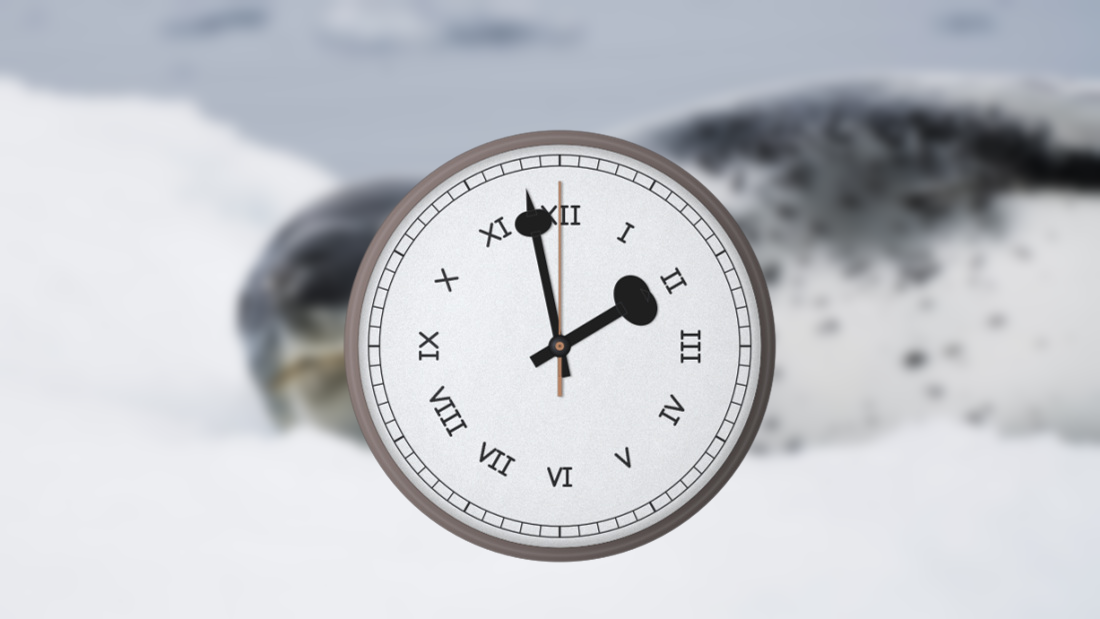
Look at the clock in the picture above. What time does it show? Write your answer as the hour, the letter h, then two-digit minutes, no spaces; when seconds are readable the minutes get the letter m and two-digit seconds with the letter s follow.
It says 1h58m00s
